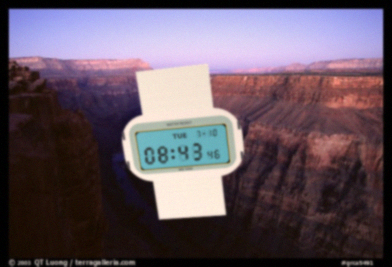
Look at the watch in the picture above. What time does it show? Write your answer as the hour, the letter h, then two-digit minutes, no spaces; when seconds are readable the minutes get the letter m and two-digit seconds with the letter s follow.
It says 8h43
